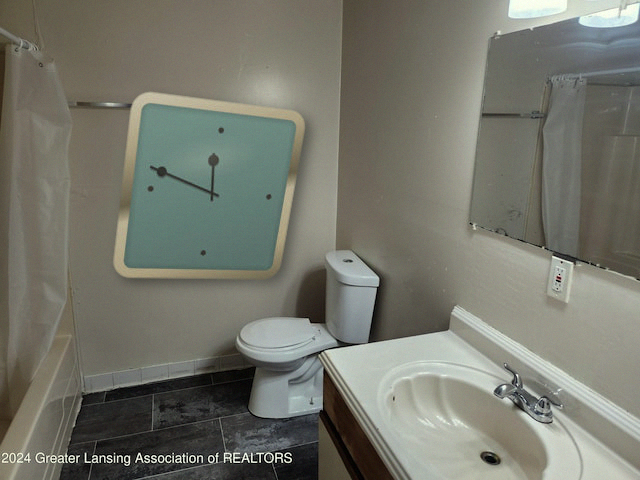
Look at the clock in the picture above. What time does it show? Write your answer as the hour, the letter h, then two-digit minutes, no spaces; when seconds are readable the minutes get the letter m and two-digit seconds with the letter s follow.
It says 11h48
